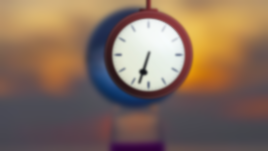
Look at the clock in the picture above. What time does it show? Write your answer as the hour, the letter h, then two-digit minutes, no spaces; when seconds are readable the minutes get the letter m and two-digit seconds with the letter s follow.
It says 6h33
